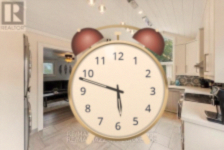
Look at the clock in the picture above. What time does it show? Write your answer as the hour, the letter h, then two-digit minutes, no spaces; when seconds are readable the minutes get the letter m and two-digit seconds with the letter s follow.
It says 5h48
